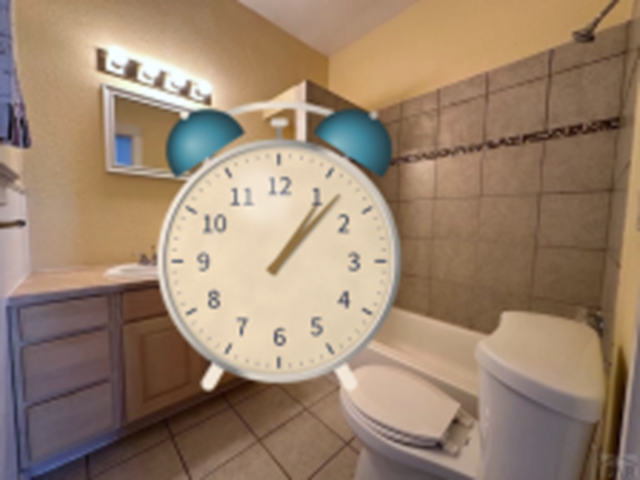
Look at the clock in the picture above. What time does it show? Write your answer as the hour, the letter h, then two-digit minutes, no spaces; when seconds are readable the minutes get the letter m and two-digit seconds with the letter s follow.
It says 1h07
